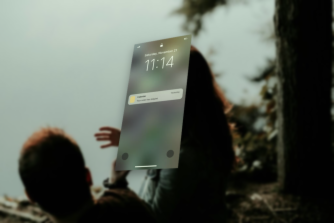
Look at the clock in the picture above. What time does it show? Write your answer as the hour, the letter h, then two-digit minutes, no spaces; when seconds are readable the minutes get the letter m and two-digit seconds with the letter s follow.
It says 11h14
